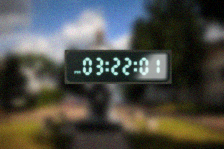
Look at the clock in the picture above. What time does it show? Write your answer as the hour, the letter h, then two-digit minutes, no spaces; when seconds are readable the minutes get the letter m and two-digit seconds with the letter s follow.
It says 3h22m01s
